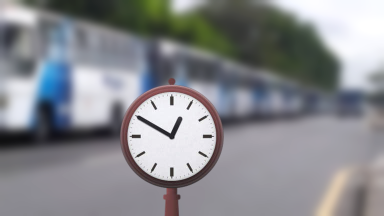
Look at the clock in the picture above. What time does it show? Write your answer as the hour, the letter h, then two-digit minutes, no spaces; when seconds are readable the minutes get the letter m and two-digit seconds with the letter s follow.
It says 12h50
